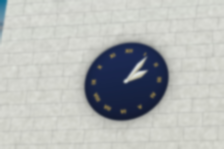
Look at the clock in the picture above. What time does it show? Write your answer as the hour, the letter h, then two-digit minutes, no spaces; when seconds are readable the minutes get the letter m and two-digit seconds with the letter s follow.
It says 2h06
